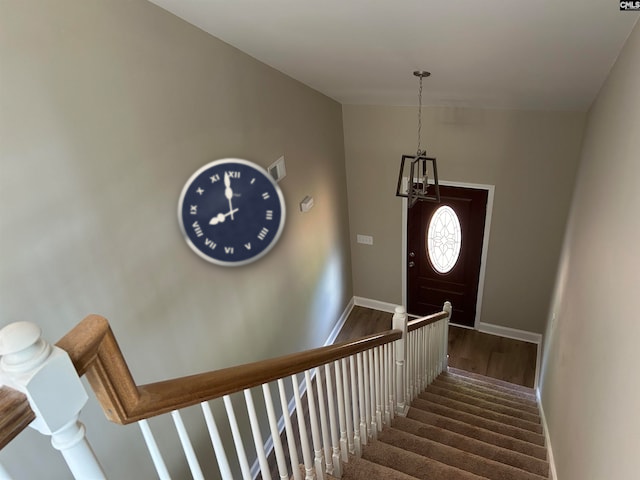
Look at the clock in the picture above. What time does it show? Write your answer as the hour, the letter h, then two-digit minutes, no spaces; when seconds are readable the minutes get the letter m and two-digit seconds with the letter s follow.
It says 7h58
